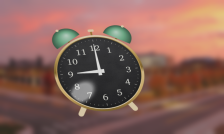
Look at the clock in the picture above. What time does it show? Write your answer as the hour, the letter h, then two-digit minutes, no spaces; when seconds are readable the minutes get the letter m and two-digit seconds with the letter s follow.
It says 9h00
